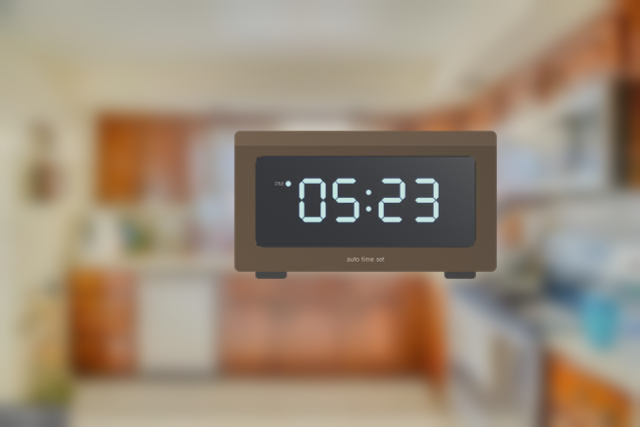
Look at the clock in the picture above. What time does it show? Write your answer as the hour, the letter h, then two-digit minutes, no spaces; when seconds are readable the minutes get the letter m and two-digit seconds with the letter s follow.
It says 5h23
